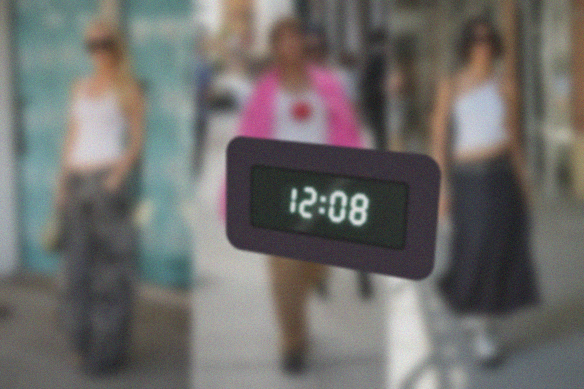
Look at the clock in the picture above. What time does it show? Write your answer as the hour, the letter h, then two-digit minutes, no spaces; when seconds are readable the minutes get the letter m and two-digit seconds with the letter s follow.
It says 12h08
